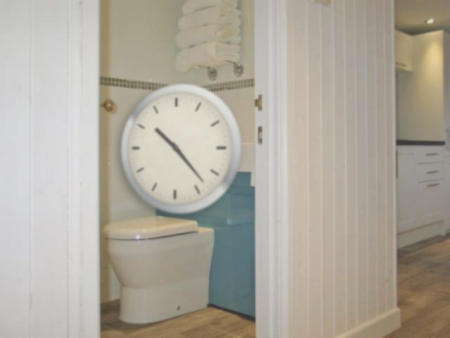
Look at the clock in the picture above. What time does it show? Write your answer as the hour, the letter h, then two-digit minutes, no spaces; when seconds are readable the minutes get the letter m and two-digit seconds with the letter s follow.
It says 10h23
